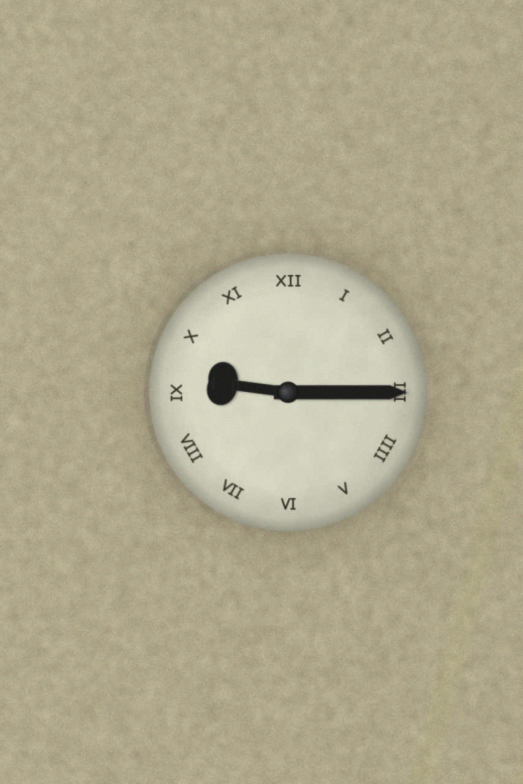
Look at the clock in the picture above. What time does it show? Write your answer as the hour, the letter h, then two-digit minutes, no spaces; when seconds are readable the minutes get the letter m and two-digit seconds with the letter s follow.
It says 9h15
